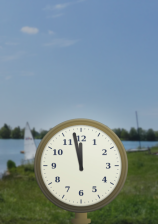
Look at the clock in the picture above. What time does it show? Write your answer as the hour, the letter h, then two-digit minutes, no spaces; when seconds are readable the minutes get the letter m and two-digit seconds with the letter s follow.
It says 11h58
